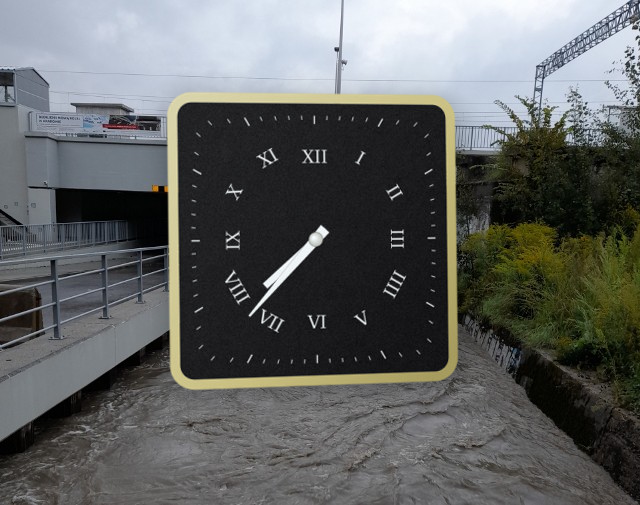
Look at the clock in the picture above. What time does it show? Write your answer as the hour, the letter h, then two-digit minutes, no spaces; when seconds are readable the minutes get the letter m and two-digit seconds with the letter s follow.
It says 7h37
